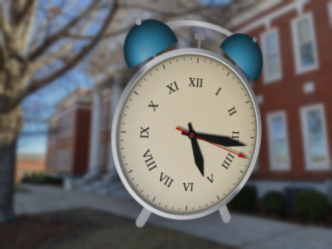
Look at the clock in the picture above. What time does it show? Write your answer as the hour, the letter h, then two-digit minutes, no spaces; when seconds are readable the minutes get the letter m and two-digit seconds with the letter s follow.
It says 5h16m18s
